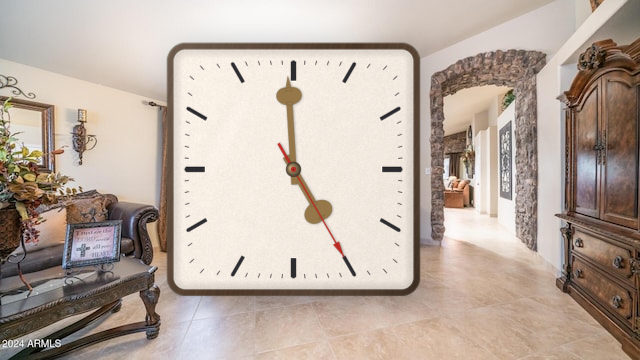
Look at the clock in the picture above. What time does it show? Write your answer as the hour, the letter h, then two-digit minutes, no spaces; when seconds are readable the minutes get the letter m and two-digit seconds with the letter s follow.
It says 4h59m25s
